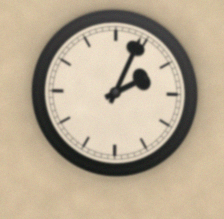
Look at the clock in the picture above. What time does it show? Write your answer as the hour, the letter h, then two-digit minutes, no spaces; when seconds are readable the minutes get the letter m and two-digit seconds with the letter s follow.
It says 2h04
